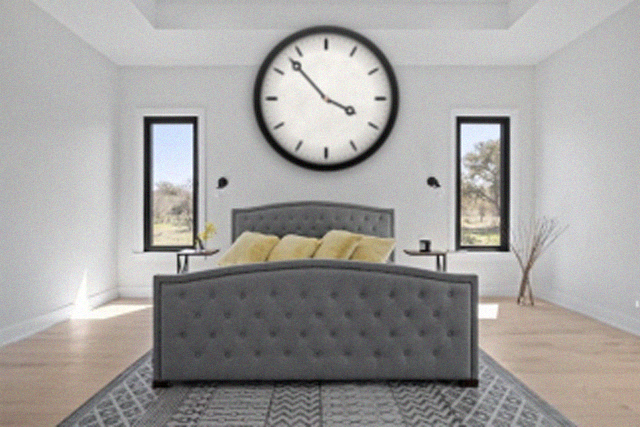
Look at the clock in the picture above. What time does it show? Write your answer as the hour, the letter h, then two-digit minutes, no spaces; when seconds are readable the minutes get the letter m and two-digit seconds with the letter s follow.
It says 3h53
